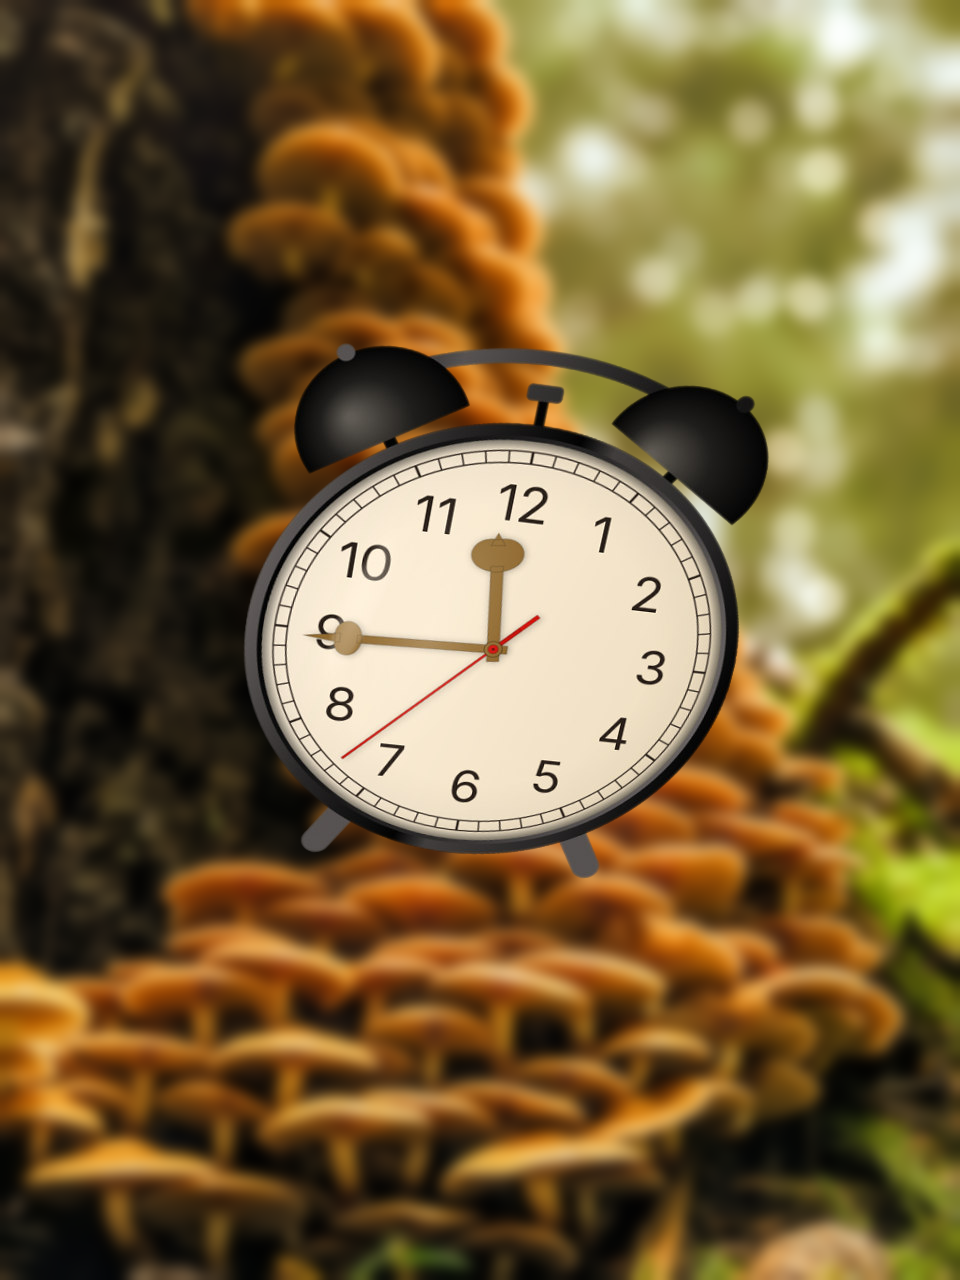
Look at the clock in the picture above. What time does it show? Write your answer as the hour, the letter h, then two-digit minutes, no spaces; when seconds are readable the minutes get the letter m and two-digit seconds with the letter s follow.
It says 11h44m37s
